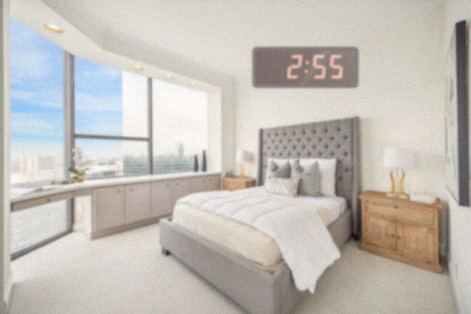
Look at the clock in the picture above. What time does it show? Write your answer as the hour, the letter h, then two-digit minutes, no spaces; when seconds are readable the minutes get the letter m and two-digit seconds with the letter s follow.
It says 2h55
